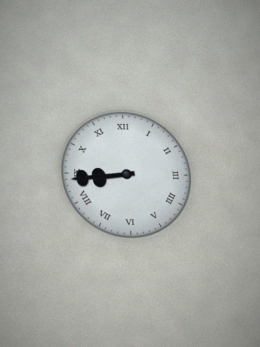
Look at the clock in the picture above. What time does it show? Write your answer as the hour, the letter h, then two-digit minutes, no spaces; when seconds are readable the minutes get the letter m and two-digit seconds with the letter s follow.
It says 8h44
